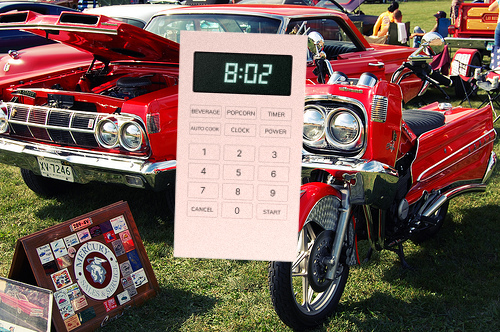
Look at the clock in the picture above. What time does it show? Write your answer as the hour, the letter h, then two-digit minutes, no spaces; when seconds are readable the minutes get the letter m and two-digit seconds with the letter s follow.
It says 8h02
